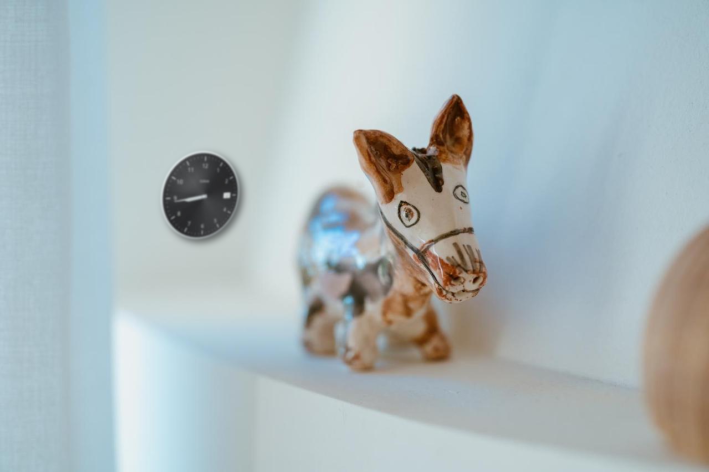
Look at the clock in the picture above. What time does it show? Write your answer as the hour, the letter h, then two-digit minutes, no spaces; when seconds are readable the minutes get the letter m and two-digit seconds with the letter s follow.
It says 8h44
